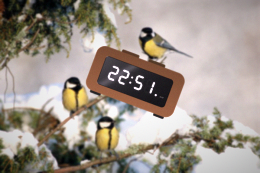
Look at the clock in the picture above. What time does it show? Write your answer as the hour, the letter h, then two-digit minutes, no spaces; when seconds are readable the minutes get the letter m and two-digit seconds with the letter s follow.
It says 22h51
